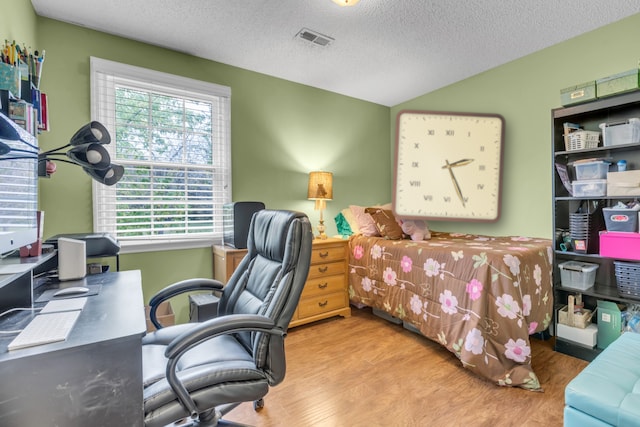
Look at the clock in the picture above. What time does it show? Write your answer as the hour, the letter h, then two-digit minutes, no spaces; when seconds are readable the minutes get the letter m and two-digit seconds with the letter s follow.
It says 2h26
